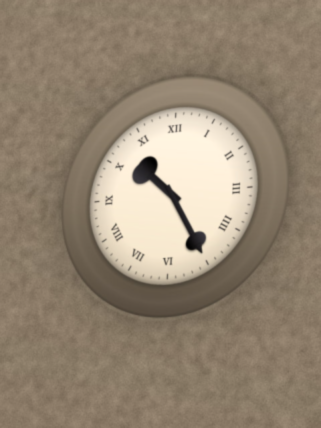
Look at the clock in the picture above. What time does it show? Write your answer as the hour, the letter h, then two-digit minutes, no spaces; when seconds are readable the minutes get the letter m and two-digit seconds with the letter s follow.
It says 10h25
